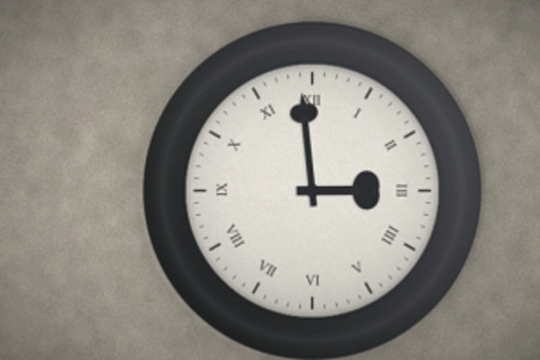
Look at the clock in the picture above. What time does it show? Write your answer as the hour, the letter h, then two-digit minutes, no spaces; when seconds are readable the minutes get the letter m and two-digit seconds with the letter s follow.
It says 2h59
